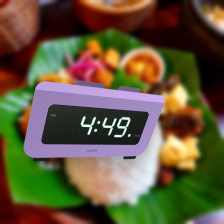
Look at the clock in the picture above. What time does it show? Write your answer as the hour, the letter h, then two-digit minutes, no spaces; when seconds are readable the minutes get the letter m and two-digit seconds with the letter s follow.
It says 4h49
